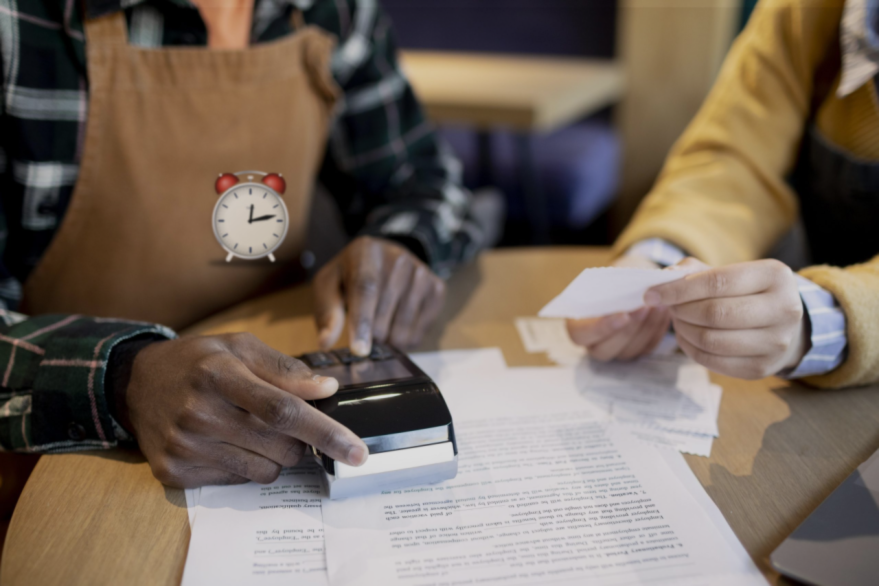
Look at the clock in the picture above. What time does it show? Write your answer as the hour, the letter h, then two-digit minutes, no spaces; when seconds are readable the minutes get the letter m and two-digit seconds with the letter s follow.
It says 12h13
